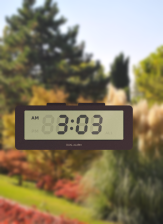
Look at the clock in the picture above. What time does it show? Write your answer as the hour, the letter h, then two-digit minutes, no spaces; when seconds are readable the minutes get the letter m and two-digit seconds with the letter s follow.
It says 3h03
